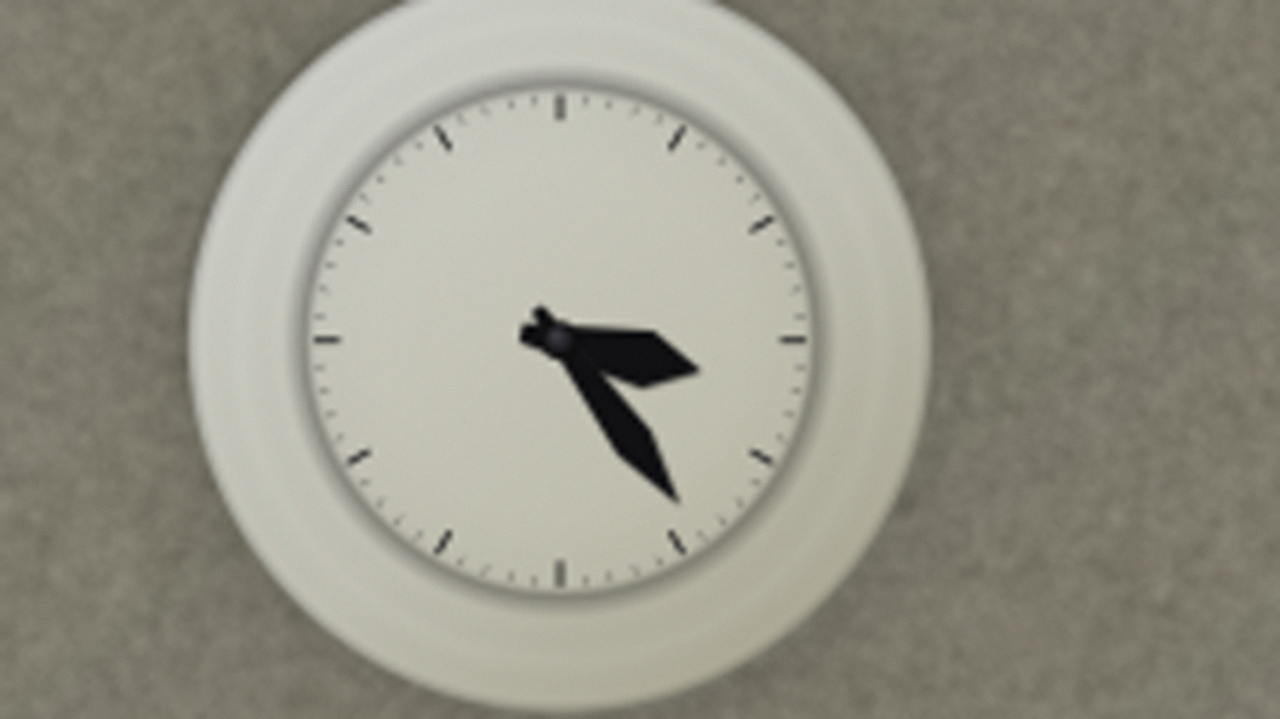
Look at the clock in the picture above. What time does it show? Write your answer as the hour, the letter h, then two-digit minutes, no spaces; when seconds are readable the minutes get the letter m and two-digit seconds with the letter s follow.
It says 3h24
